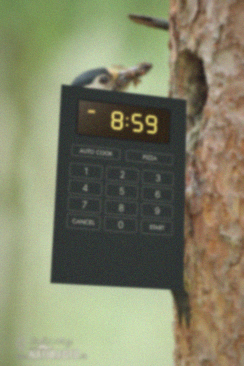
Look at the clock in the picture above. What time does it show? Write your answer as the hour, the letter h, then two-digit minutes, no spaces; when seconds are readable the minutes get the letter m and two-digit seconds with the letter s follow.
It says 8h59
